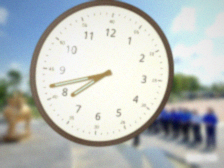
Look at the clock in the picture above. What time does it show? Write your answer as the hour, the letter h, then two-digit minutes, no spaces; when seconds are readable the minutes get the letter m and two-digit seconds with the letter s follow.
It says 7h42
